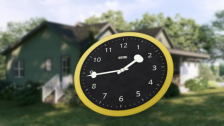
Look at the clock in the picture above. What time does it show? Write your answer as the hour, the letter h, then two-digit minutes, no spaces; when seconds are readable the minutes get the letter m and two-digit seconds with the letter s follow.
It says 1h44
